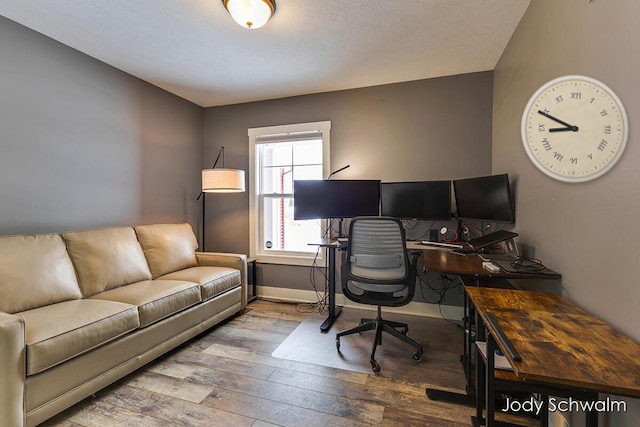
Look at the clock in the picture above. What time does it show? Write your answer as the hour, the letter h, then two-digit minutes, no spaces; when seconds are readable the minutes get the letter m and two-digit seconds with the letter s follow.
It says 8h49
